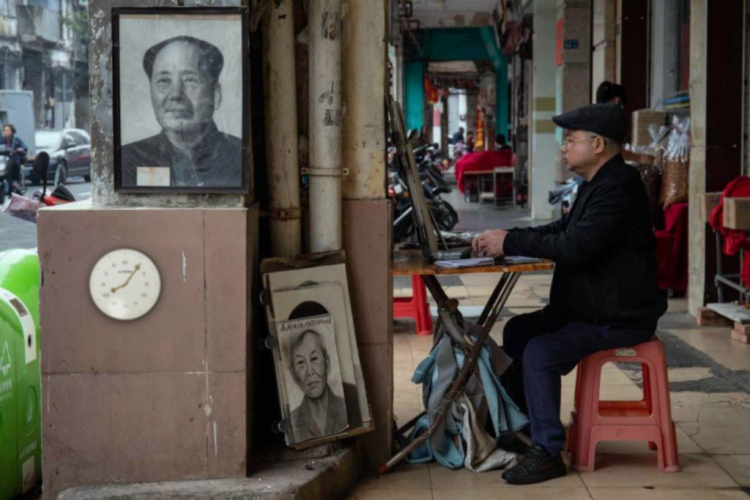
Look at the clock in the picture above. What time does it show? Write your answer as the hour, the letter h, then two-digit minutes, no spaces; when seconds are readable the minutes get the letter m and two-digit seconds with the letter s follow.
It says 8h06
